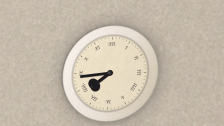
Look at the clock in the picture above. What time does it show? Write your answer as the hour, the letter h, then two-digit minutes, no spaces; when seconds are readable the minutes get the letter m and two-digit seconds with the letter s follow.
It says 7h44
